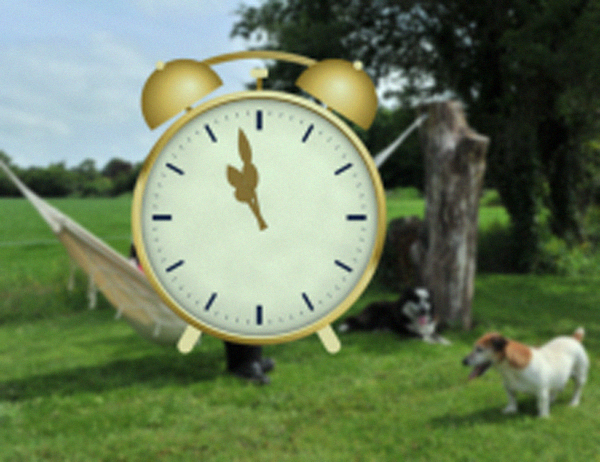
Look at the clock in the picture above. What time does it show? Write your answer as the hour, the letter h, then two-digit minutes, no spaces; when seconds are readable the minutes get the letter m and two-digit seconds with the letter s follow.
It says 10h58
